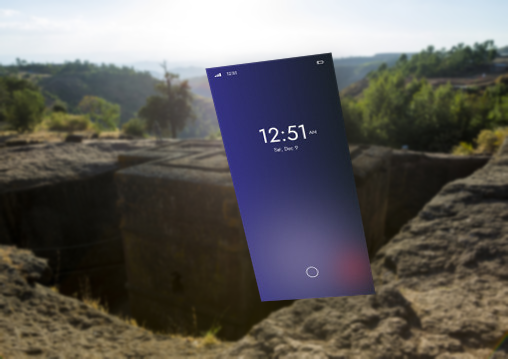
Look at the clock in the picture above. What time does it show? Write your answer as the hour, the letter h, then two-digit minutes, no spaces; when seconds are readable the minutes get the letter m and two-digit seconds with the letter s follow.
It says 12h51
